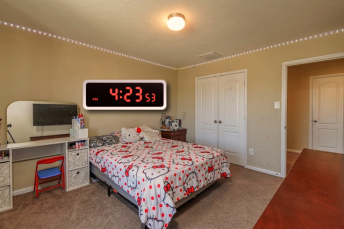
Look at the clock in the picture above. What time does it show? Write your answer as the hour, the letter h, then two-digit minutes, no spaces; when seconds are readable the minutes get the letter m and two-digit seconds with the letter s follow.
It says 4h23m53s
